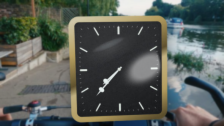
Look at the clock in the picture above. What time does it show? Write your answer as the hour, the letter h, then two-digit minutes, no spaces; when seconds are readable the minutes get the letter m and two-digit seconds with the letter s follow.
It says 7h37
